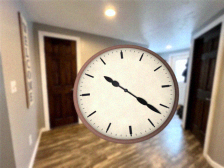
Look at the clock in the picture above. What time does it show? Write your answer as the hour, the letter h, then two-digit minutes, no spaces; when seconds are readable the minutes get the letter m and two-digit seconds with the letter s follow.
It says 10h22
